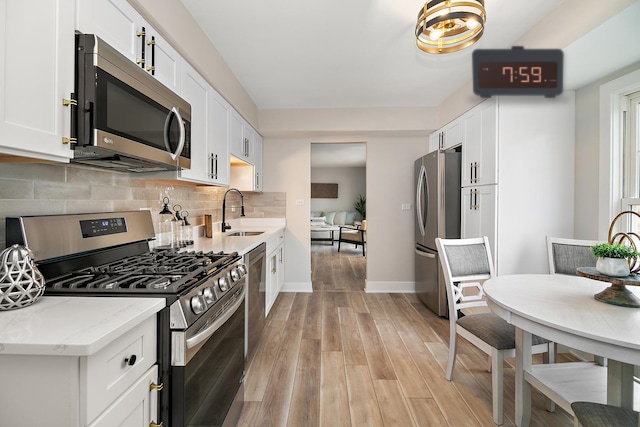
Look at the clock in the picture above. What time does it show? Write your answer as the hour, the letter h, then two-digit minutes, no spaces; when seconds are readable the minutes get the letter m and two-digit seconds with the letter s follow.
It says 7h59
